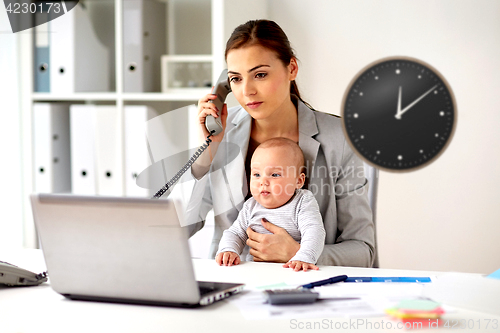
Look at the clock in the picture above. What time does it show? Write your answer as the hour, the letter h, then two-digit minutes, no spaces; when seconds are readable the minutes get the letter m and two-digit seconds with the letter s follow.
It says 12h09
